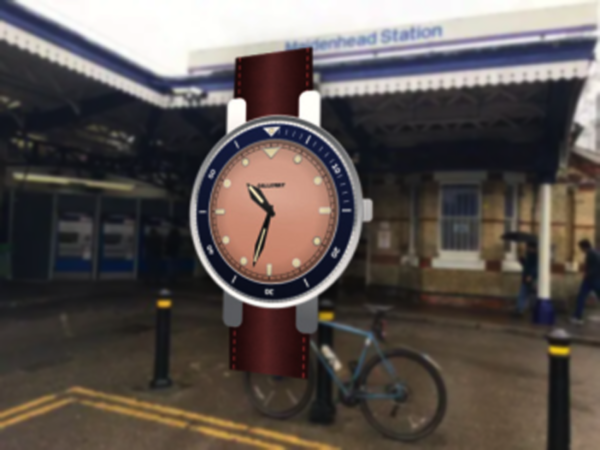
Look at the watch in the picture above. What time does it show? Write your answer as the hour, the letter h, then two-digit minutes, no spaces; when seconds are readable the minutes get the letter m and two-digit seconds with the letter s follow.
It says 10h33
